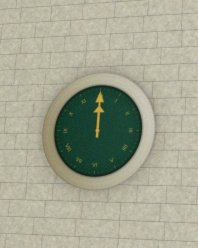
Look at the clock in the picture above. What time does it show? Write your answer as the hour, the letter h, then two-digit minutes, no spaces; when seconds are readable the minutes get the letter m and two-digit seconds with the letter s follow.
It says 12h00
